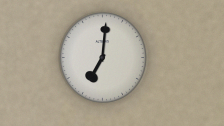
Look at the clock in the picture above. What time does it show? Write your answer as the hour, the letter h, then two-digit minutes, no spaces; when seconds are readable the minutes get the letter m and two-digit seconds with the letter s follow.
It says 7h01
